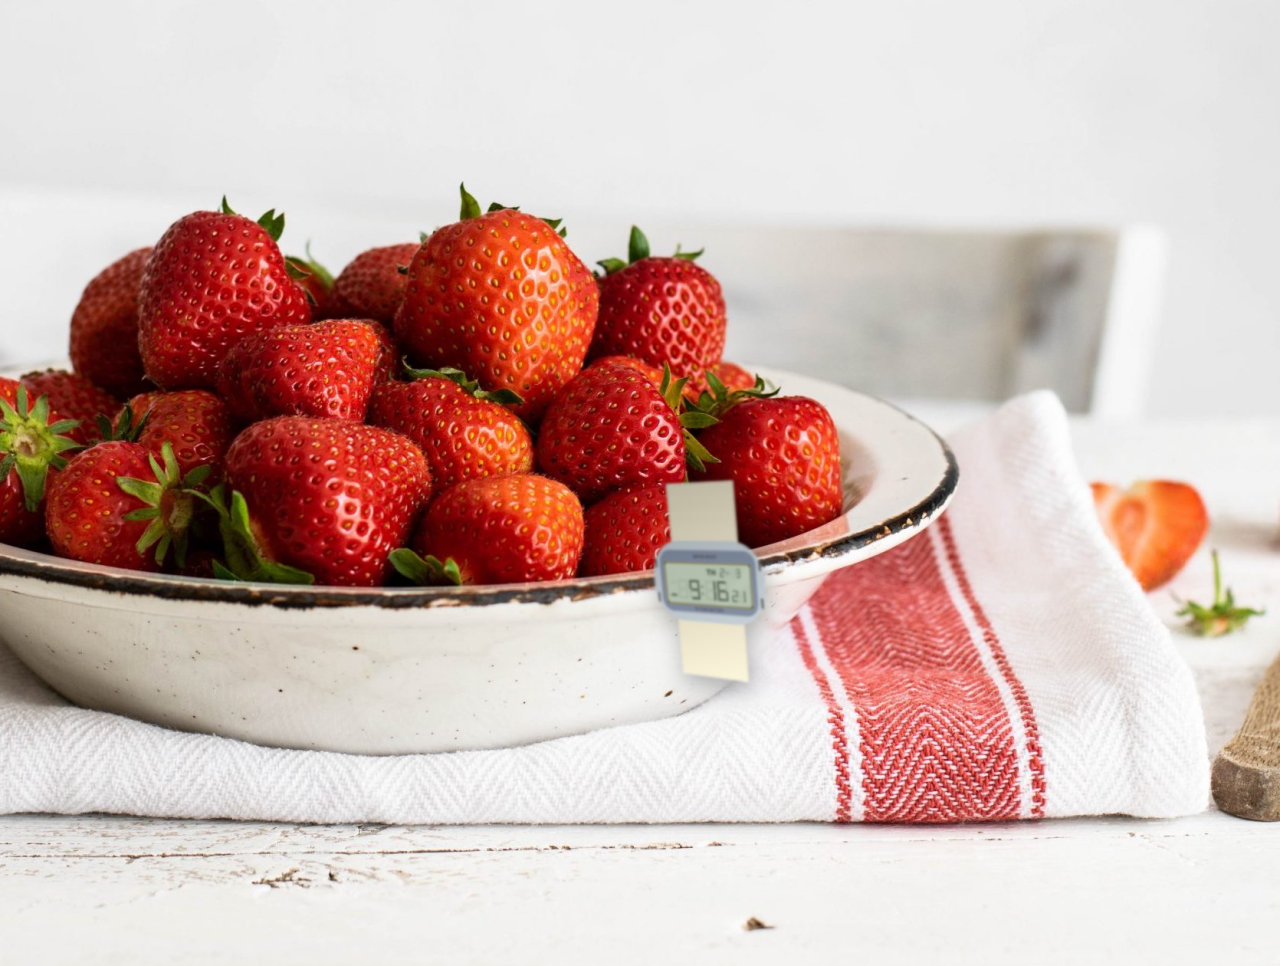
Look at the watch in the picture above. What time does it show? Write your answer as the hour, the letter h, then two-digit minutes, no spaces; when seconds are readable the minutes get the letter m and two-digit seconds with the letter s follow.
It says 9h16
